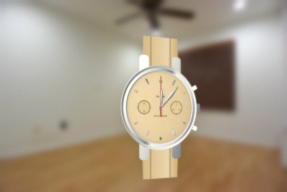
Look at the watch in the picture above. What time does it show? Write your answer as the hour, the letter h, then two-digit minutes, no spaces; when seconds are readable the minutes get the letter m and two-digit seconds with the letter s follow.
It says 12h07
